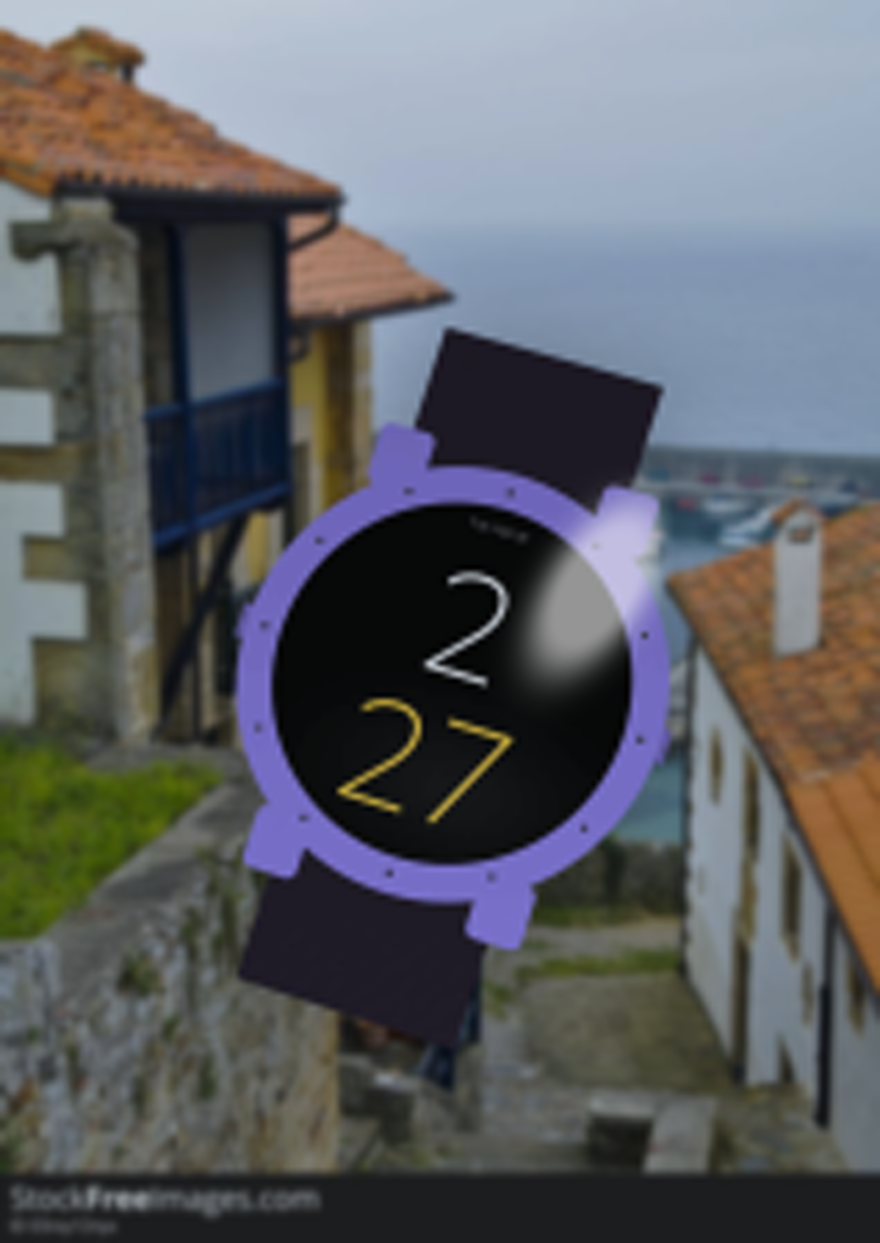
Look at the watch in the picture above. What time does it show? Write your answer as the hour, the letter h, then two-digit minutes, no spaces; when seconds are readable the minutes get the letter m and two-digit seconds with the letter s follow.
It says 2h27
